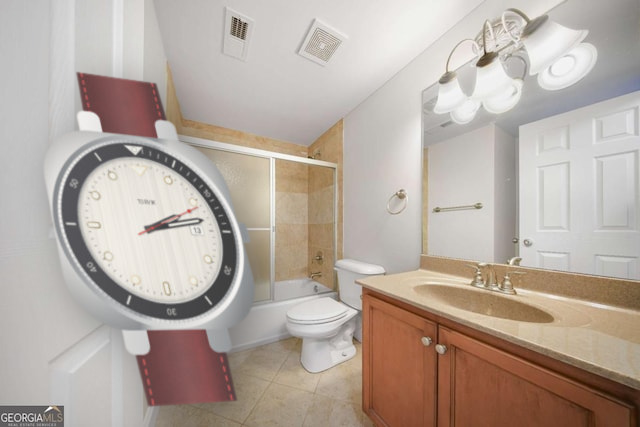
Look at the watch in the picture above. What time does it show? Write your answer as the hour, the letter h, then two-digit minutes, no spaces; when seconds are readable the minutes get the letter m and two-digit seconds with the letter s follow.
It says 2h13m11s
